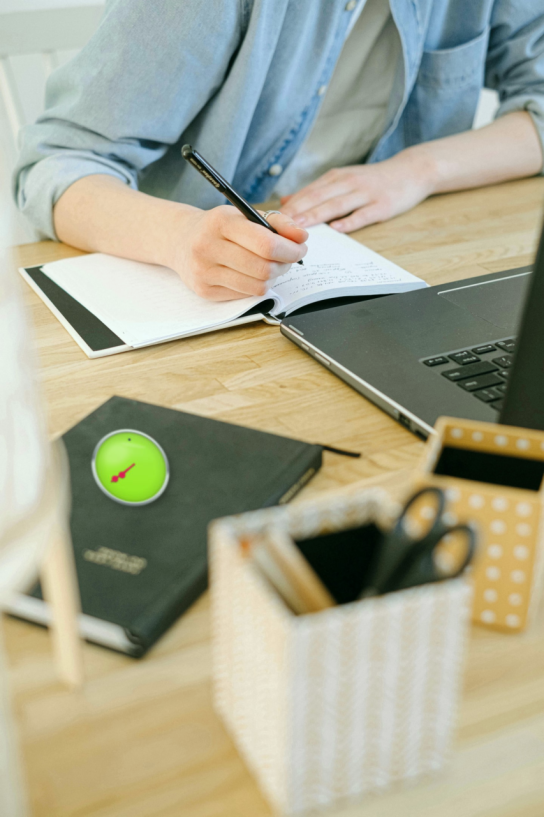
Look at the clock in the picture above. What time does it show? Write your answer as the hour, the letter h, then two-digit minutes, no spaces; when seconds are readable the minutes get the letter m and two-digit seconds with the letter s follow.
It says 7h39
